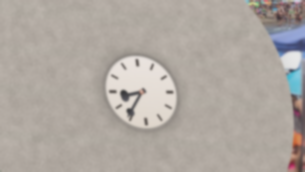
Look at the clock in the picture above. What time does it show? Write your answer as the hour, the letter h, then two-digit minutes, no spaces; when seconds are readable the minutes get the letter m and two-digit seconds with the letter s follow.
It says 8h36
